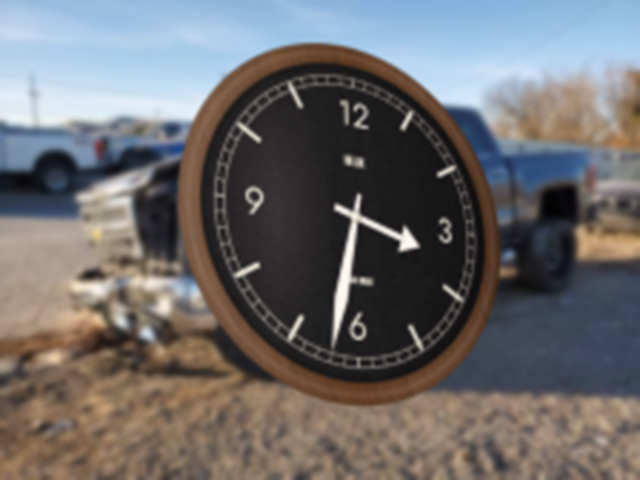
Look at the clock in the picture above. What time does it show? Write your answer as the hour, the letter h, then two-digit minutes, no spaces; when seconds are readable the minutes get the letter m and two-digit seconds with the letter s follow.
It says 3h32
